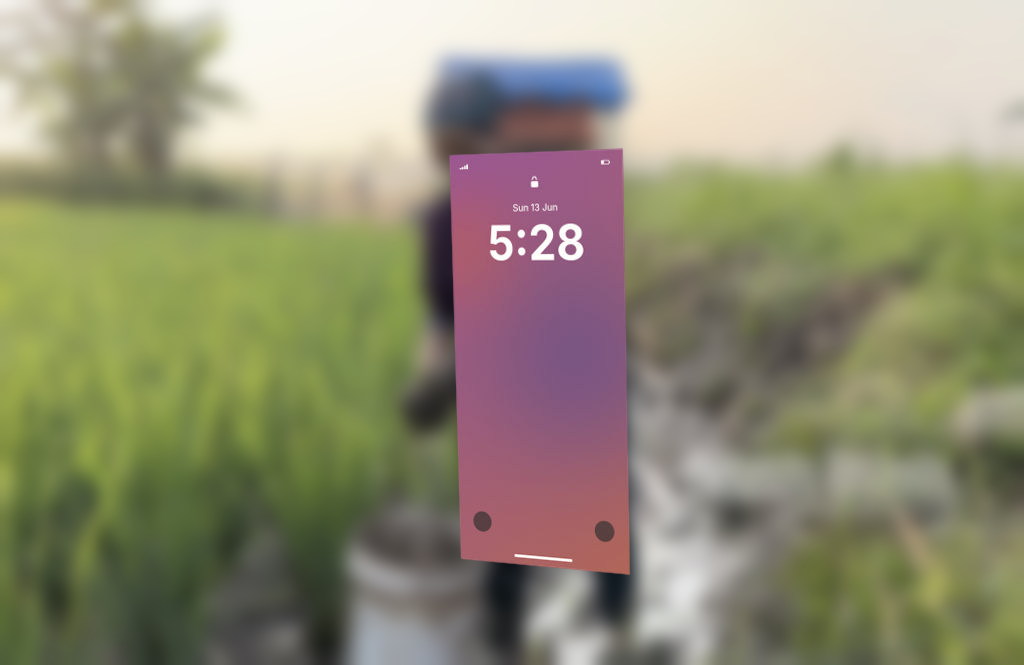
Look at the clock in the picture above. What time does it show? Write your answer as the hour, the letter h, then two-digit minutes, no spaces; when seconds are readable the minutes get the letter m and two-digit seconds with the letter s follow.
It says 5h28
